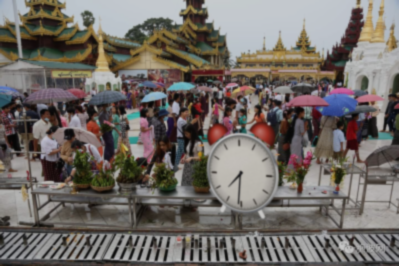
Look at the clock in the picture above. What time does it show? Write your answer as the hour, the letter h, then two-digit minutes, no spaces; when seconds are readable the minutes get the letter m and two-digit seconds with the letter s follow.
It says 7h31
